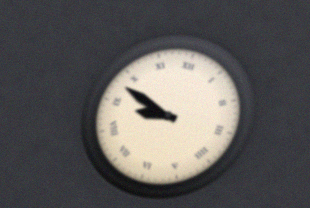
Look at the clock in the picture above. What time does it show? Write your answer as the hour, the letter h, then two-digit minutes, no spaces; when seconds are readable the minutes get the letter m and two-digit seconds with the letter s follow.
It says 8h48
